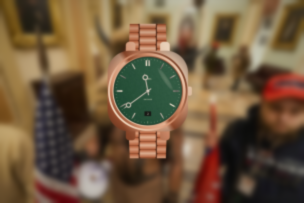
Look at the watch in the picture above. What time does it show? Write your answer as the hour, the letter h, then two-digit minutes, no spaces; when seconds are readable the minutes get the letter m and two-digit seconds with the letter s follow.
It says 11h39
